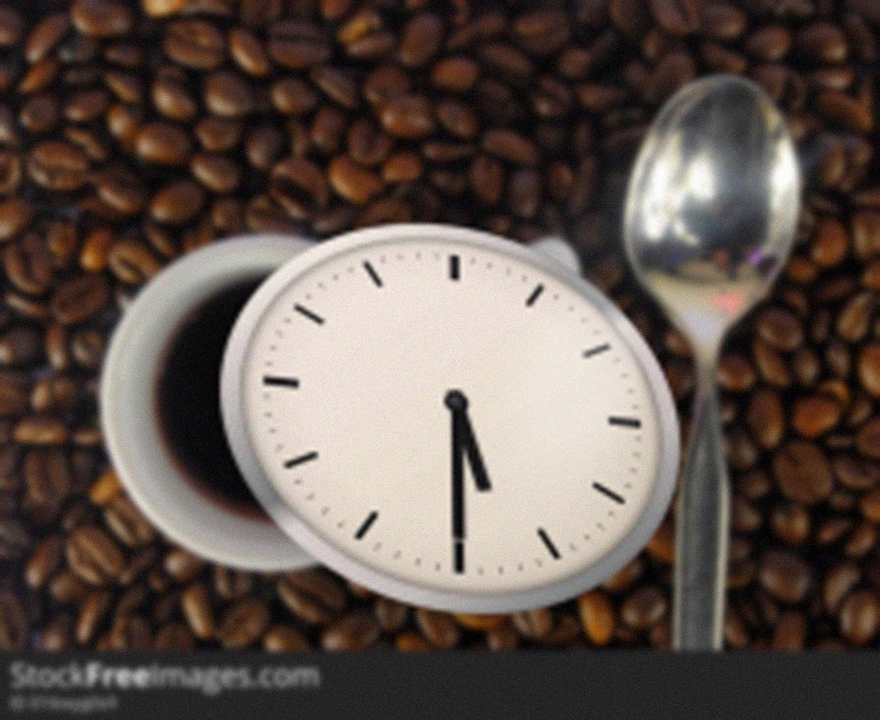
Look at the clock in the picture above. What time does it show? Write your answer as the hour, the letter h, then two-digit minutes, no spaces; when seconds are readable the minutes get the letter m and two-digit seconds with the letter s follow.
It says 5h30
